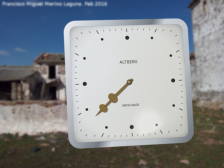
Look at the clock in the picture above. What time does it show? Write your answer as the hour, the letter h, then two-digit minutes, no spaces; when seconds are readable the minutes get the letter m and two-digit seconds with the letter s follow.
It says 7h38
